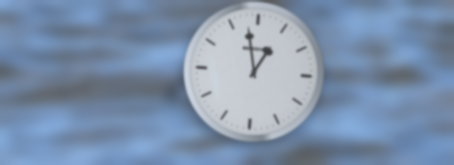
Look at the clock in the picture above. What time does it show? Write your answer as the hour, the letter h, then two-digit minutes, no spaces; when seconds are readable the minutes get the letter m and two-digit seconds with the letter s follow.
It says 12h58
